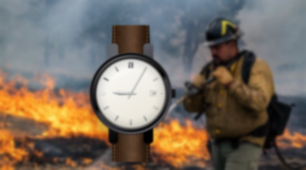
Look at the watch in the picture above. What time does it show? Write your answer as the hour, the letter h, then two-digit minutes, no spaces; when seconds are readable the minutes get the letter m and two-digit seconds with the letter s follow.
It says 9h05
